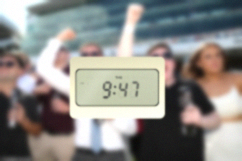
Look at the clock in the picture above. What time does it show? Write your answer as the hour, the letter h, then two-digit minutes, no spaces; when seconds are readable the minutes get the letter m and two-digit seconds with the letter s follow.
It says 9h47
